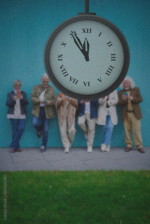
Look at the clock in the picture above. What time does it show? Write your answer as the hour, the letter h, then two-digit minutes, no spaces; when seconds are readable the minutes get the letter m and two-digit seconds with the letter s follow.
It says 11h55
